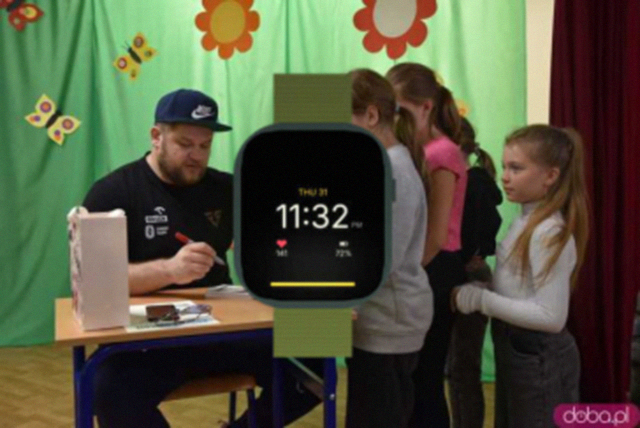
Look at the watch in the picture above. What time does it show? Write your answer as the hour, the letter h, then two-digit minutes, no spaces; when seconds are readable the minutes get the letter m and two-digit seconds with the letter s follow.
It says 11h32
